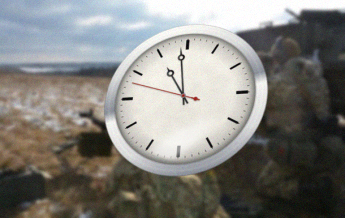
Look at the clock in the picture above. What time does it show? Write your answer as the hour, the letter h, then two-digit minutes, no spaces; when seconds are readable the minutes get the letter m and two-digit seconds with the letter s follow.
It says 10h58m48s
